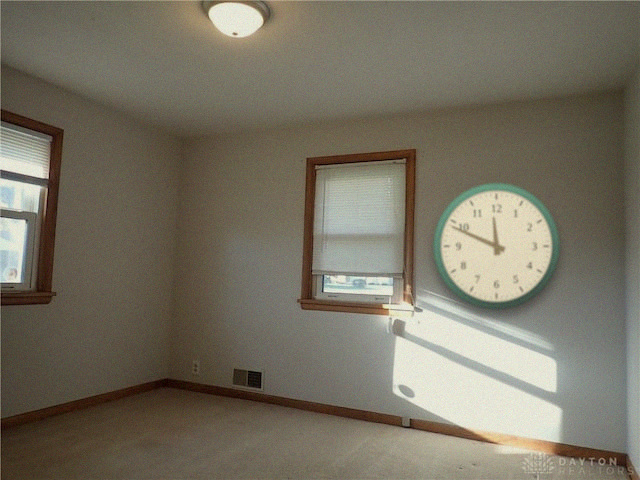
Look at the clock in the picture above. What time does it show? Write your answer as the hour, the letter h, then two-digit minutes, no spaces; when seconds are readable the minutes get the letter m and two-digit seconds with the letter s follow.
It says 11h49
